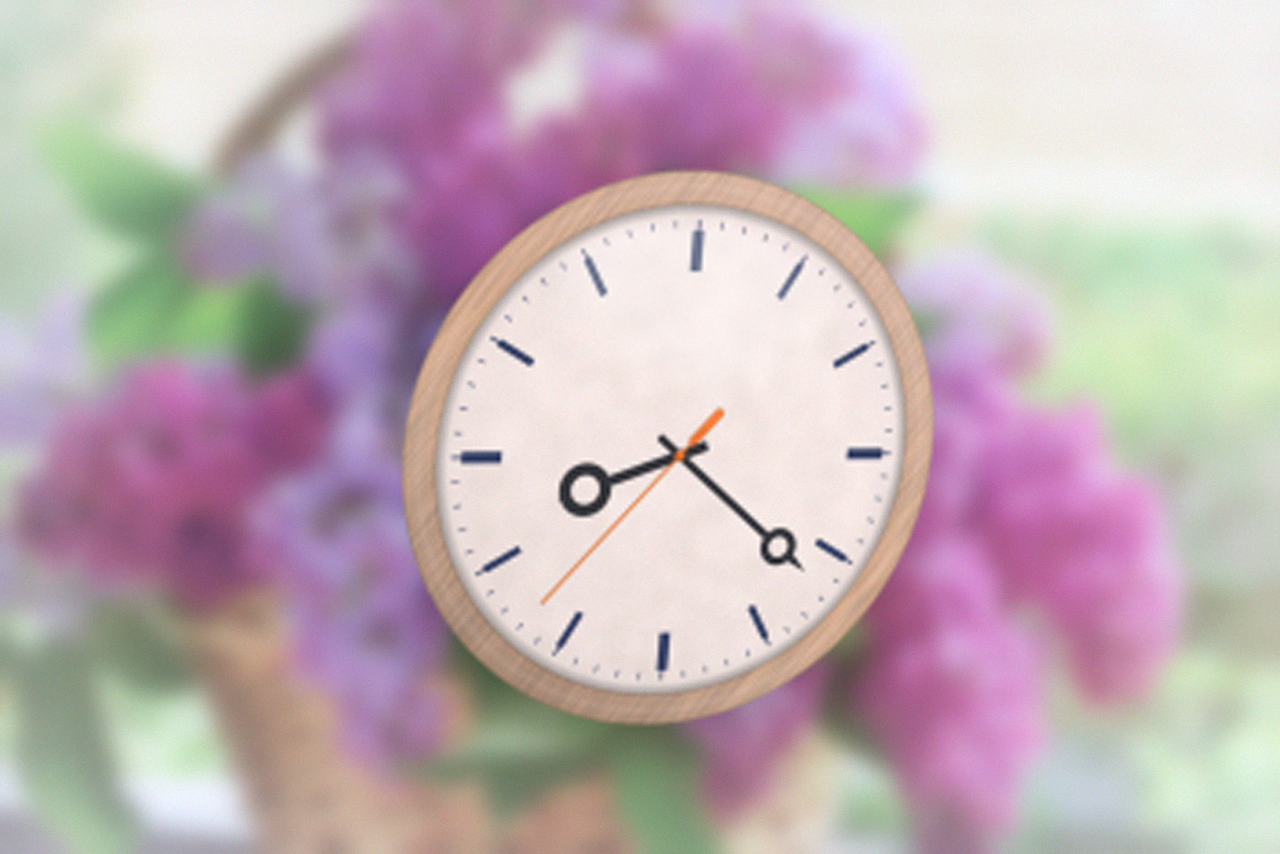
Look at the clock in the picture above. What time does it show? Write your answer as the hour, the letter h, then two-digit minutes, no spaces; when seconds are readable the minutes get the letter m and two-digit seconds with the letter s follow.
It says 8h21m37s
